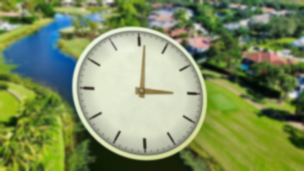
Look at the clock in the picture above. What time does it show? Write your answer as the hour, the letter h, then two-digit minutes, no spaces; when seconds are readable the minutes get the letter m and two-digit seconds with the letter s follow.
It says 3h01
